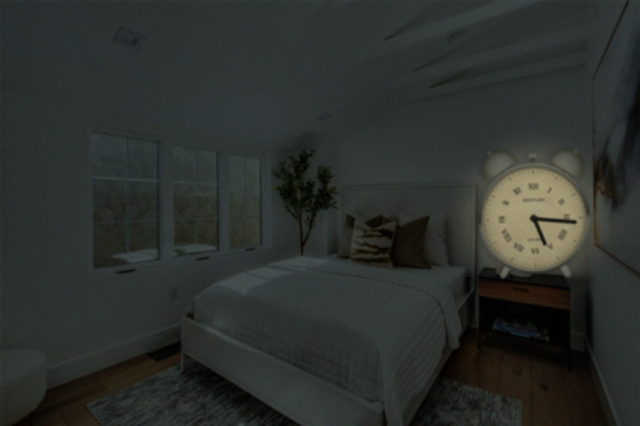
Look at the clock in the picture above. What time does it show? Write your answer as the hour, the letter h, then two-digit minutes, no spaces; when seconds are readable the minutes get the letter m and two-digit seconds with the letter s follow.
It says 5h16
